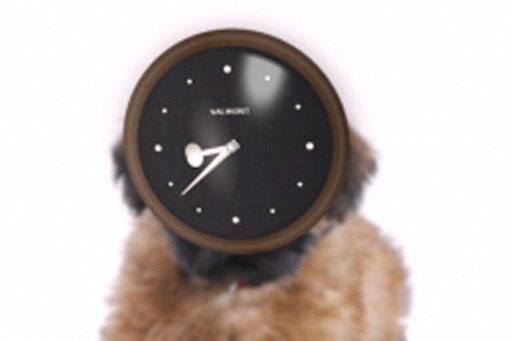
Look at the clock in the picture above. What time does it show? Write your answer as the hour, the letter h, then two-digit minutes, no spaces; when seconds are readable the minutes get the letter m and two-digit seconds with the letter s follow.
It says 8h38
